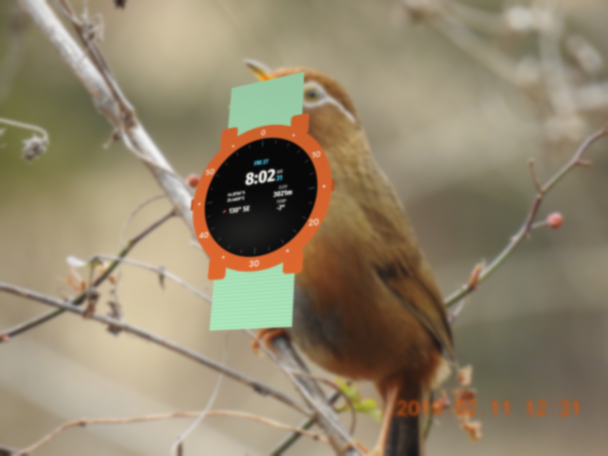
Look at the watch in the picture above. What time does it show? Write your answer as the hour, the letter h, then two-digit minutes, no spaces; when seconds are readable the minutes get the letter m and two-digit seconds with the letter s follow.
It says 8h02
